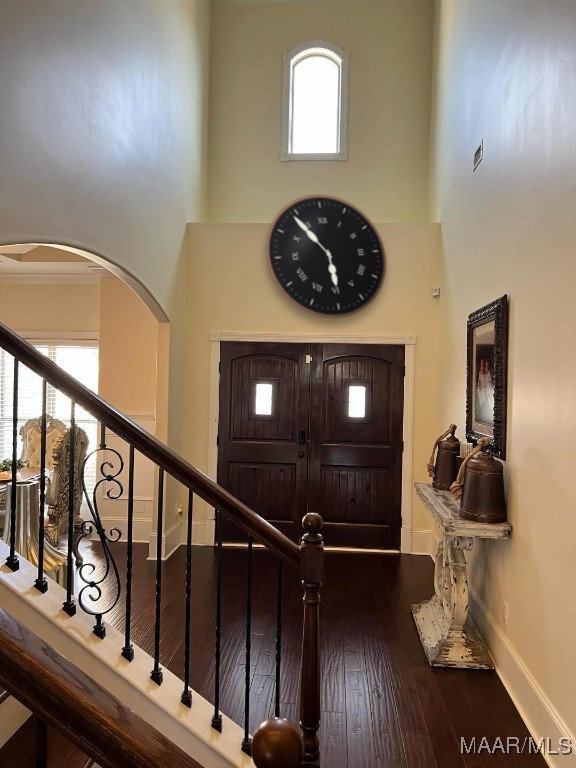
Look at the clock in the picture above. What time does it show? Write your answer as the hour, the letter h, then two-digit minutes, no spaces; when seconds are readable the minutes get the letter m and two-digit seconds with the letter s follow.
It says 5h54
